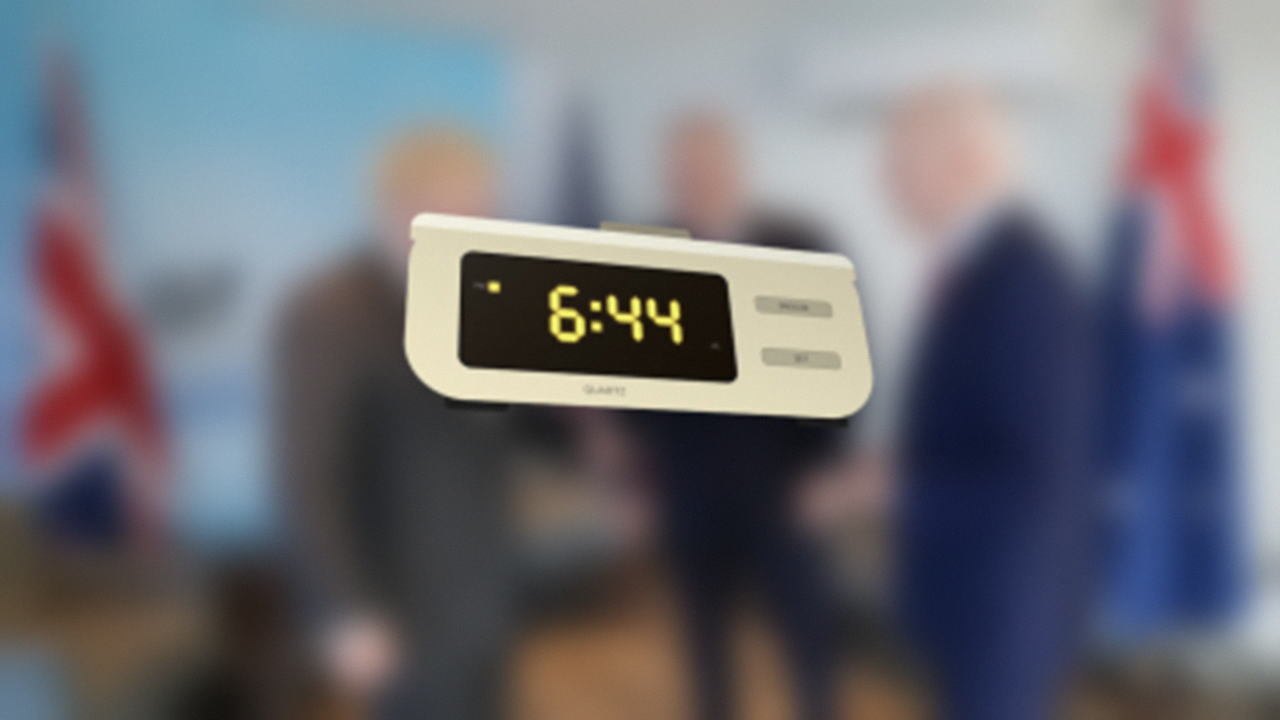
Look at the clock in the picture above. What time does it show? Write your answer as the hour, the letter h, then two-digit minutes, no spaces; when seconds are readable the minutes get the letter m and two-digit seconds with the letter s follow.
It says 6h44
